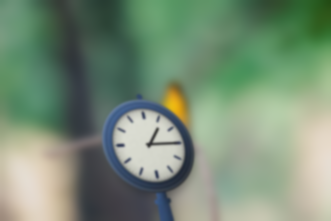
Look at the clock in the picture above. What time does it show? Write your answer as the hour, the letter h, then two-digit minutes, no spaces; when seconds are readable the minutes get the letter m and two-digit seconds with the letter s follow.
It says 1h15
